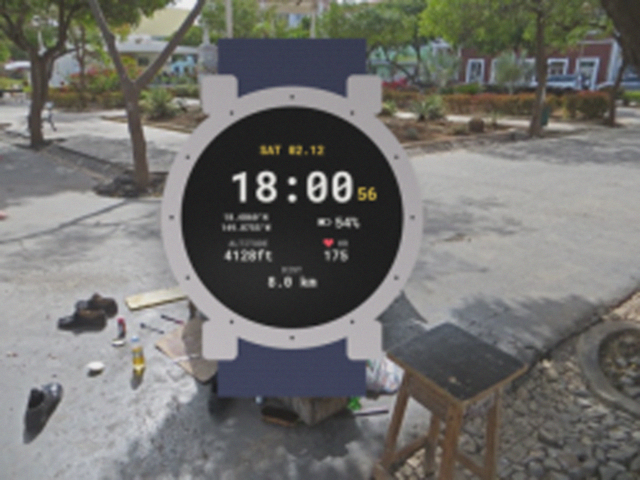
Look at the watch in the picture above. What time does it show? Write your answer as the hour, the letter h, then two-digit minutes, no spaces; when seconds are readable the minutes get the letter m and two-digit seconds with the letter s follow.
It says 18h00
